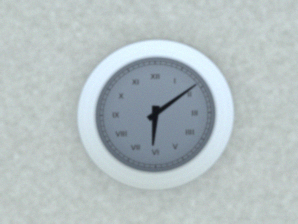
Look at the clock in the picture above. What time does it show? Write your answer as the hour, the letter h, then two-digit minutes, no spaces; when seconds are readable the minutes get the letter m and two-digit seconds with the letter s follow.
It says 6h09
